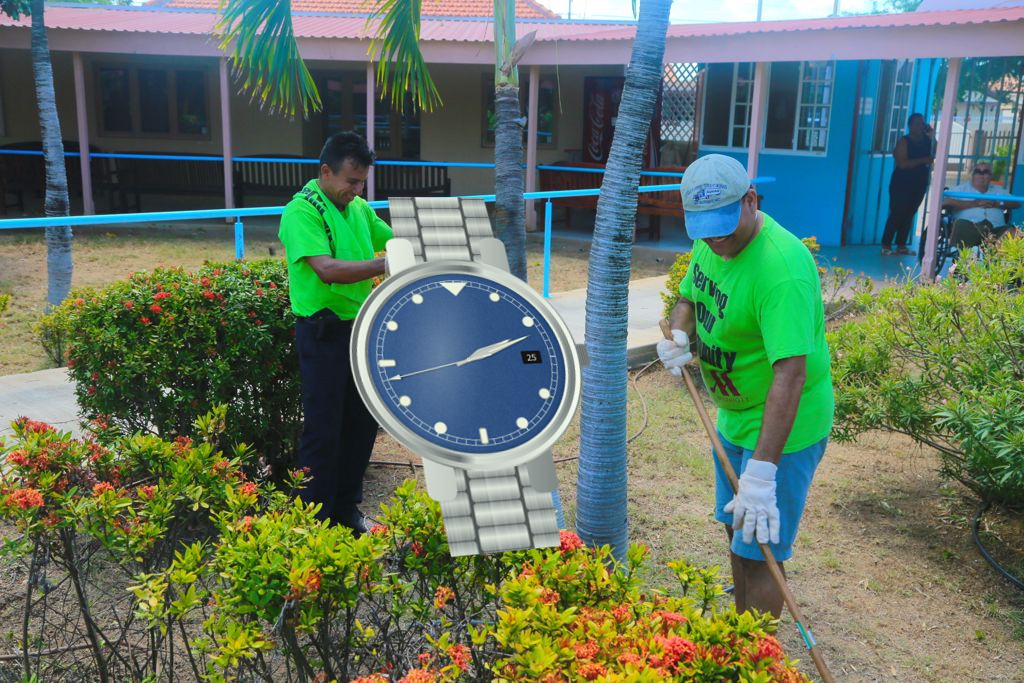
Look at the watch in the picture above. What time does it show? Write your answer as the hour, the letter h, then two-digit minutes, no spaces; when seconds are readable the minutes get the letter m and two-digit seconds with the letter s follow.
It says 2h11m43s
